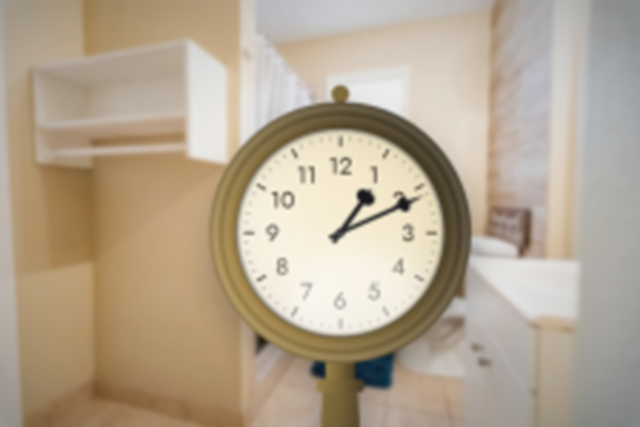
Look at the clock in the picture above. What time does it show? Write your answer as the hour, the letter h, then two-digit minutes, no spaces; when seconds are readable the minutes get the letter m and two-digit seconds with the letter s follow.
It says 1h11
